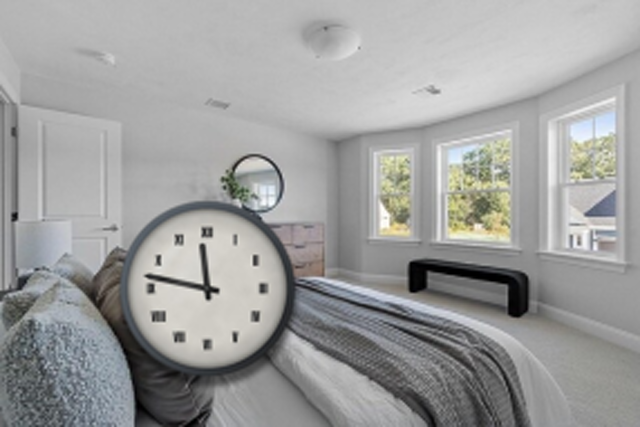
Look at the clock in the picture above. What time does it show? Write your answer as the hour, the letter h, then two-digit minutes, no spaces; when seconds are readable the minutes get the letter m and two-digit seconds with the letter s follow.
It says 11h47
